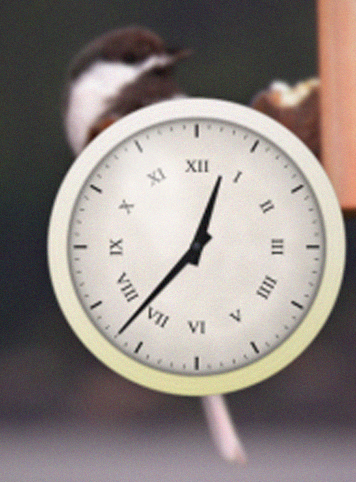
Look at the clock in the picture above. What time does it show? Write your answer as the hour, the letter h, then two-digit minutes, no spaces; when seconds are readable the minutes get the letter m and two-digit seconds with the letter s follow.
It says 12h37
